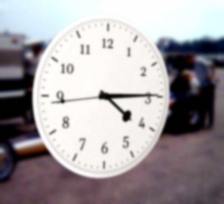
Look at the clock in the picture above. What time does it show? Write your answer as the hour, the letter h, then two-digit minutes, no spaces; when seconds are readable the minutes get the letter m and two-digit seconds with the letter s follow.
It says 4h14m44s
